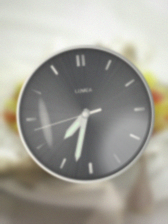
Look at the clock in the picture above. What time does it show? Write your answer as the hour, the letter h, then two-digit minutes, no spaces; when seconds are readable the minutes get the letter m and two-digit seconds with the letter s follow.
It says 7h32m43s
